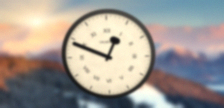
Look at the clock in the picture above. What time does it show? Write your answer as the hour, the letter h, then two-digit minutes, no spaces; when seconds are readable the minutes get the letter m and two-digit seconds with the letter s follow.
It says 12h49
